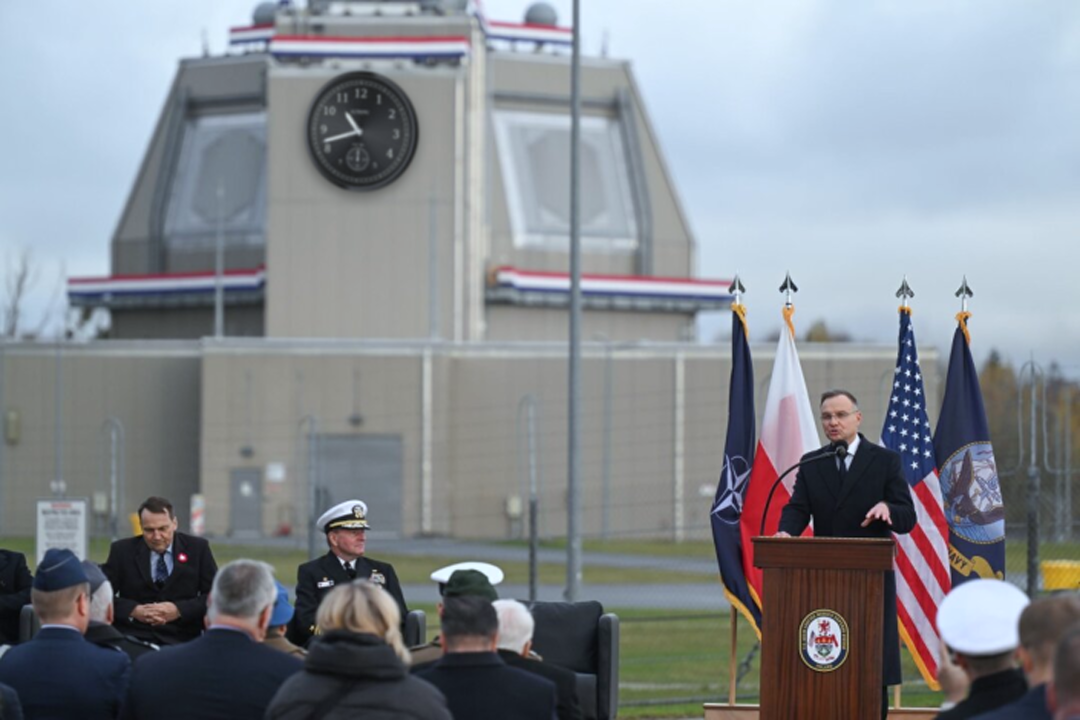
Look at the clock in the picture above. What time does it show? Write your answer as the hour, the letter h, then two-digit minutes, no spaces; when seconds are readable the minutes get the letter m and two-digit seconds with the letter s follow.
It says 10h42
